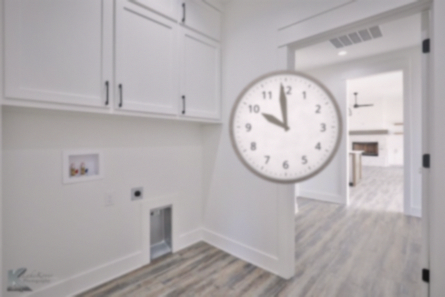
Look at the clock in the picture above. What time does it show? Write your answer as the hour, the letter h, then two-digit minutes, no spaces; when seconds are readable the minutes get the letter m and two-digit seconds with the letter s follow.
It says 9h59
